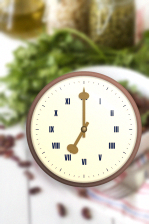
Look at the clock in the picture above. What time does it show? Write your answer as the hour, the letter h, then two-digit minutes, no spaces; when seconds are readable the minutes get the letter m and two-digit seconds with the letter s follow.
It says 7h00
